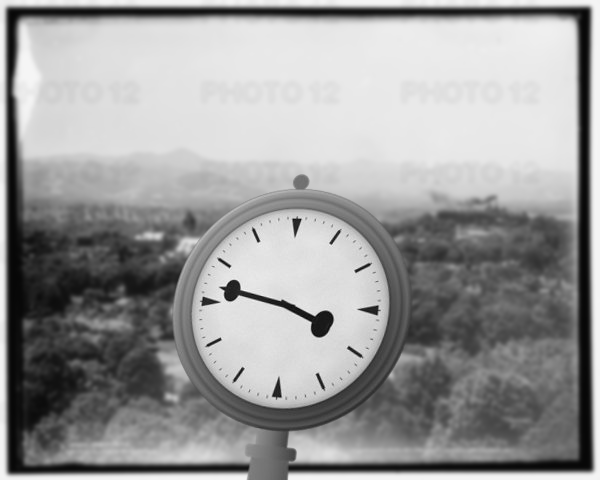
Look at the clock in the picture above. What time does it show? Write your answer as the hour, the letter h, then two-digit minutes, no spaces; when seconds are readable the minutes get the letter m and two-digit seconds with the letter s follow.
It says 3h47
